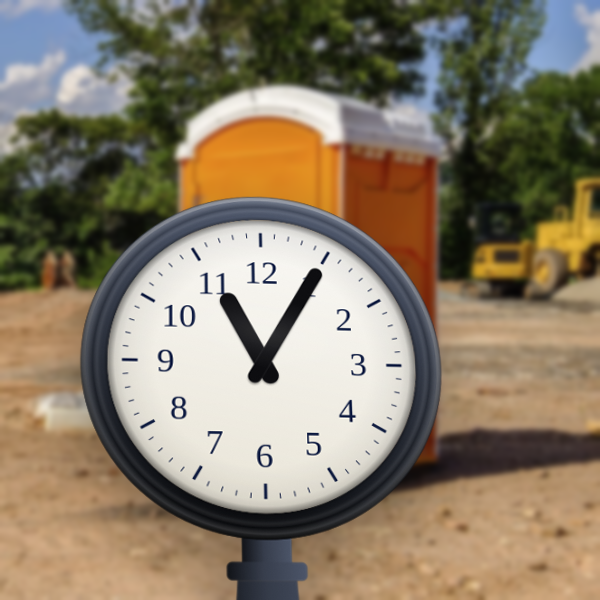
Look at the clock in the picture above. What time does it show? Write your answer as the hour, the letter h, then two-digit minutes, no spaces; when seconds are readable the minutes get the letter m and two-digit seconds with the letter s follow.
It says 11h05
